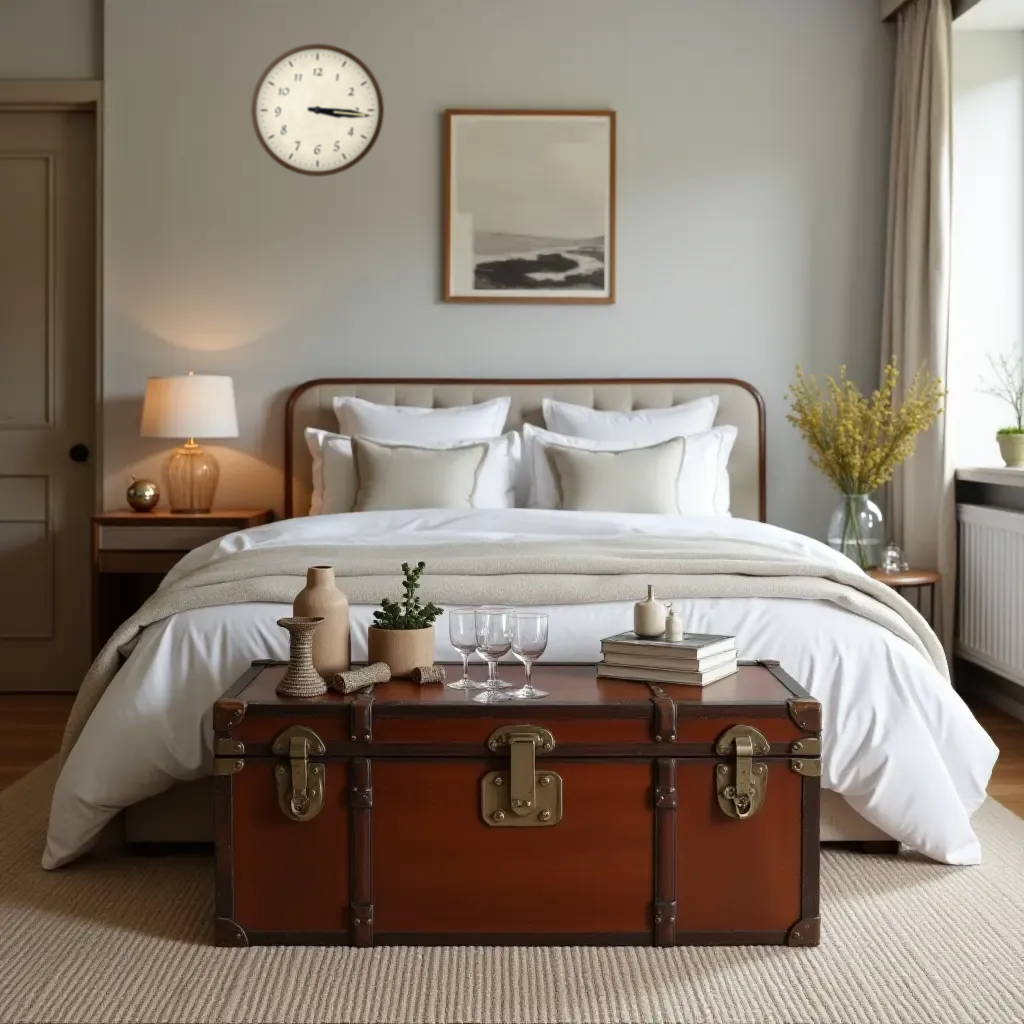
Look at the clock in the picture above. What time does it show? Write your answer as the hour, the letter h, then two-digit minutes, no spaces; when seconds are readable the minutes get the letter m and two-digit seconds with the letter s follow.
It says 3h16
